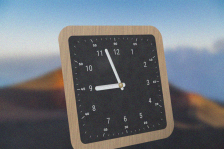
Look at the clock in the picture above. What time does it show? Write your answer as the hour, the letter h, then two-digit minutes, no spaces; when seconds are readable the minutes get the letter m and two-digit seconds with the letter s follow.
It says 8h57
